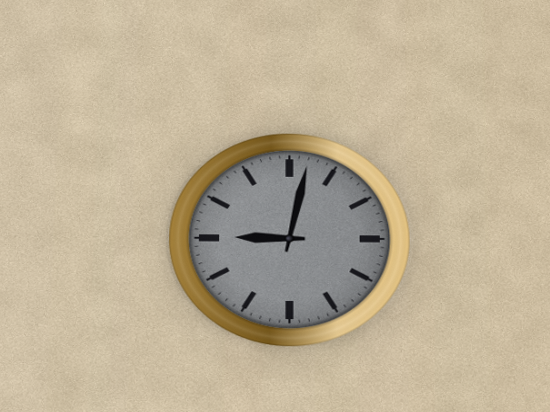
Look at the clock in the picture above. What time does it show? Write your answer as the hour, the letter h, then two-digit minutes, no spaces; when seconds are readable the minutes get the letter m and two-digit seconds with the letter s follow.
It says 9h02
